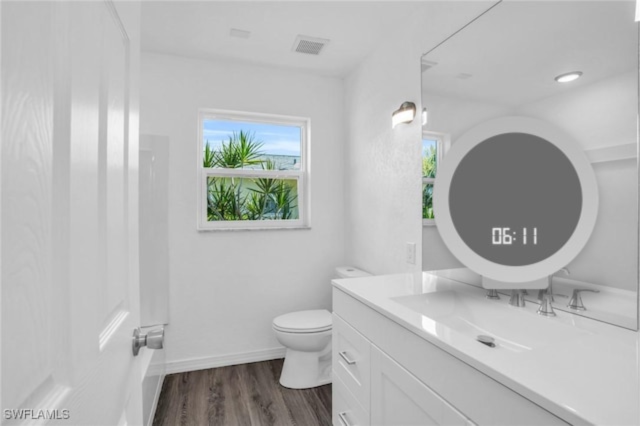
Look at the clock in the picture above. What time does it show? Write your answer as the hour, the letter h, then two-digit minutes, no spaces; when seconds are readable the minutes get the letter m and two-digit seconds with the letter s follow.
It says 6h11
